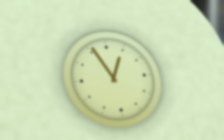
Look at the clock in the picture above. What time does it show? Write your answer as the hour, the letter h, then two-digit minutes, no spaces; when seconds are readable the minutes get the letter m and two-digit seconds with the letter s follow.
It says 12h56
